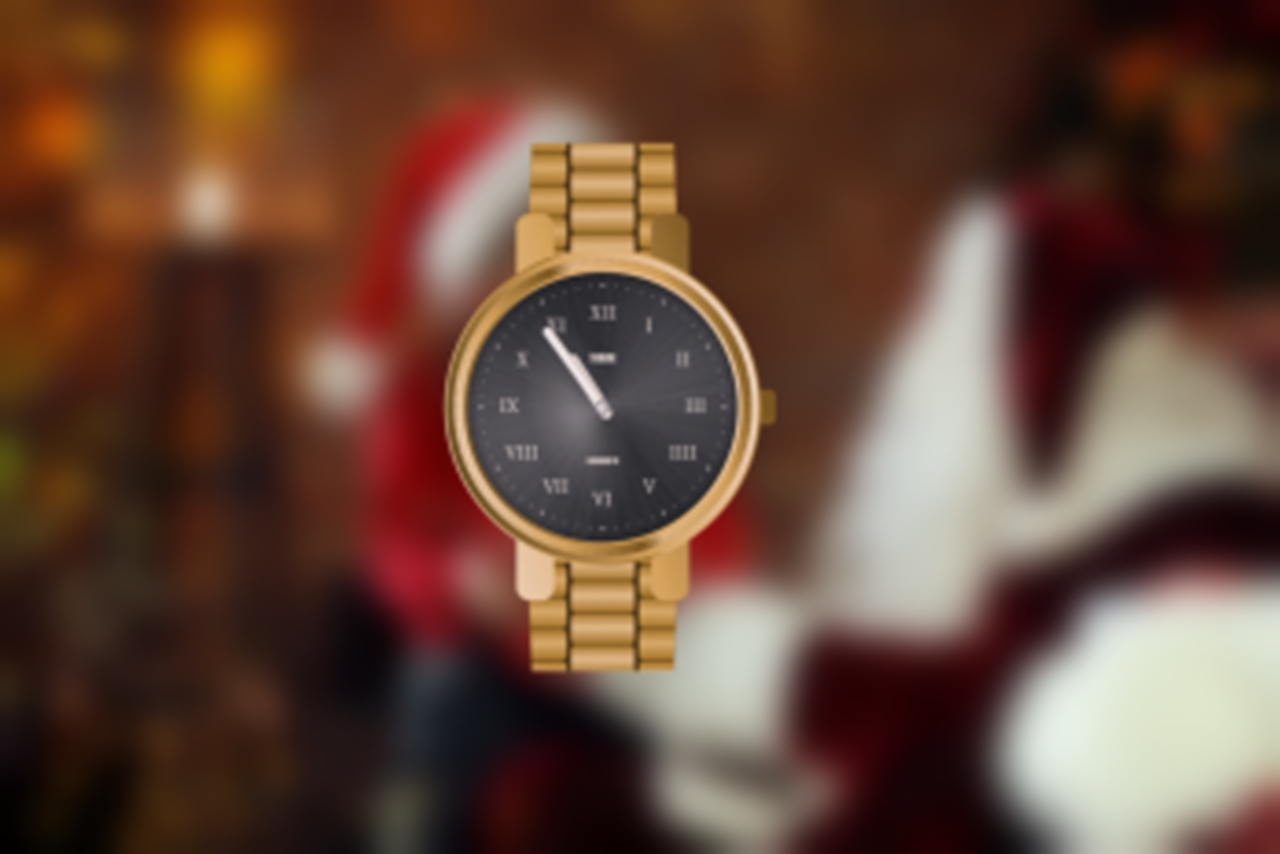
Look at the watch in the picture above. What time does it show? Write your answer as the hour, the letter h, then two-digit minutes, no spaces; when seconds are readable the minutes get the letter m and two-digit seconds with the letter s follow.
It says 10h54
